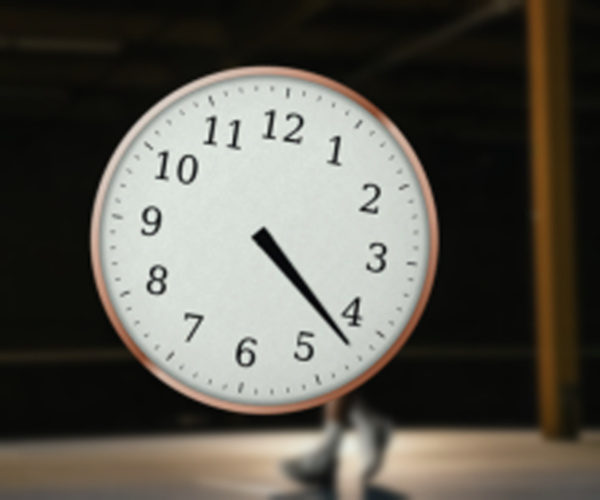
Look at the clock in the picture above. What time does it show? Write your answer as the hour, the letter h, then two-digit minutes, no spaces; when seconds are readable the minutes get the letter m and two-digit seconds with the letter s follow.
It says 4h22
